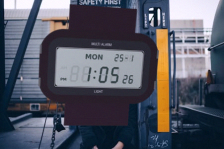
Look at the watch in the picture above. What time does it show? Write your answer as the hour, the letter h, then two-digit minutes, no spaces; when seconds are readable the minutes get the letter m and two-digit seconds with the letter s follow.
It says 1h05m26s
